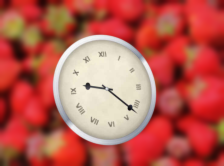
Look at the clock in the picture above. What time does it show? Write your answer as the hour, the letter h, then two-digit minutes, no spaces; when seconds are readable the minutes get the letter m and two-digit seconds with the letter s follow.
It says 9h22
